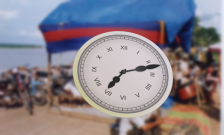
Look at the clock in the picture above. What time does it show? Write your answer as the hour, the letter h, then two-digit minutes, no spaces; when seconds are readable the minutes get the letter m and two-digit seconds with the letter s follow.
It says 7h12
